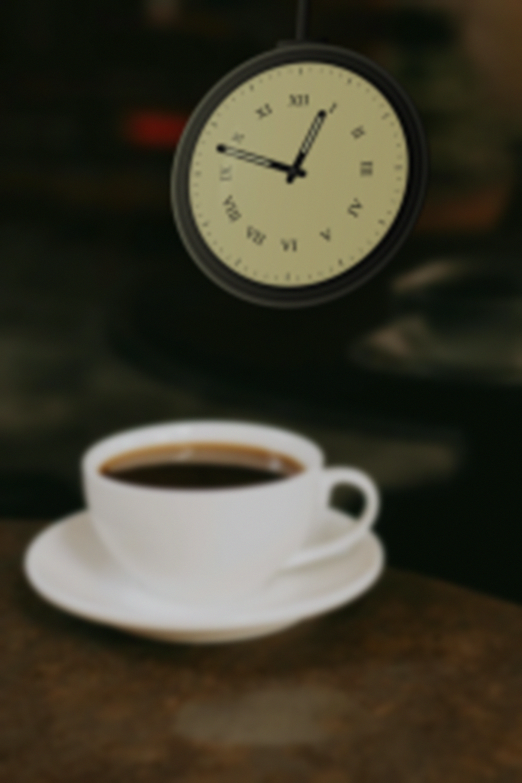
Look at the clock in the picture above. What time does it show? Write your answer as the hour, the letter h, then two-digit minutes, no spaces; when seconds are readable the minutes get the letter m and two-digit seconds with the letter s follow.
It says 12h48
